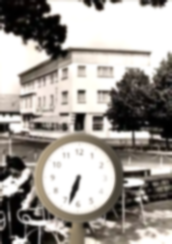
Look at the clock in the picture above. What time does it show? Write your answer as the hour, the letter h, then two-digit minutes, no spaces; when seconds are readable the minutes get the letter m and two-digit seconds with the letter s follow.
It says 6h33
